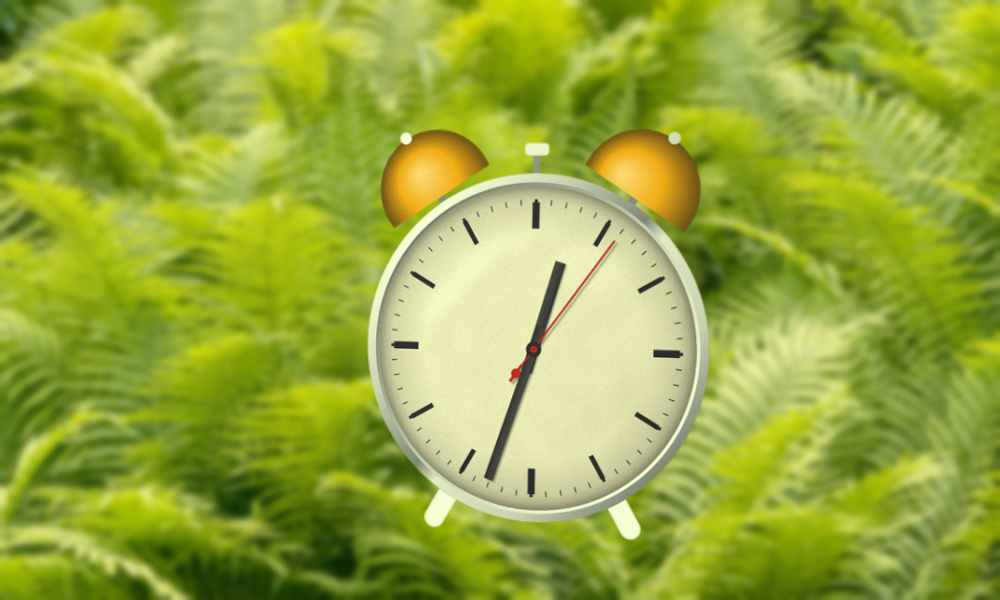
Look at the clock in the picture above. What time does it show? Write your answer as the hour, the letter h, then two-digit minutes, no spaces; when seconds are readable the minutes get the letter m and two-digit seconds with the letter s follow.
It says 12h33m06s
